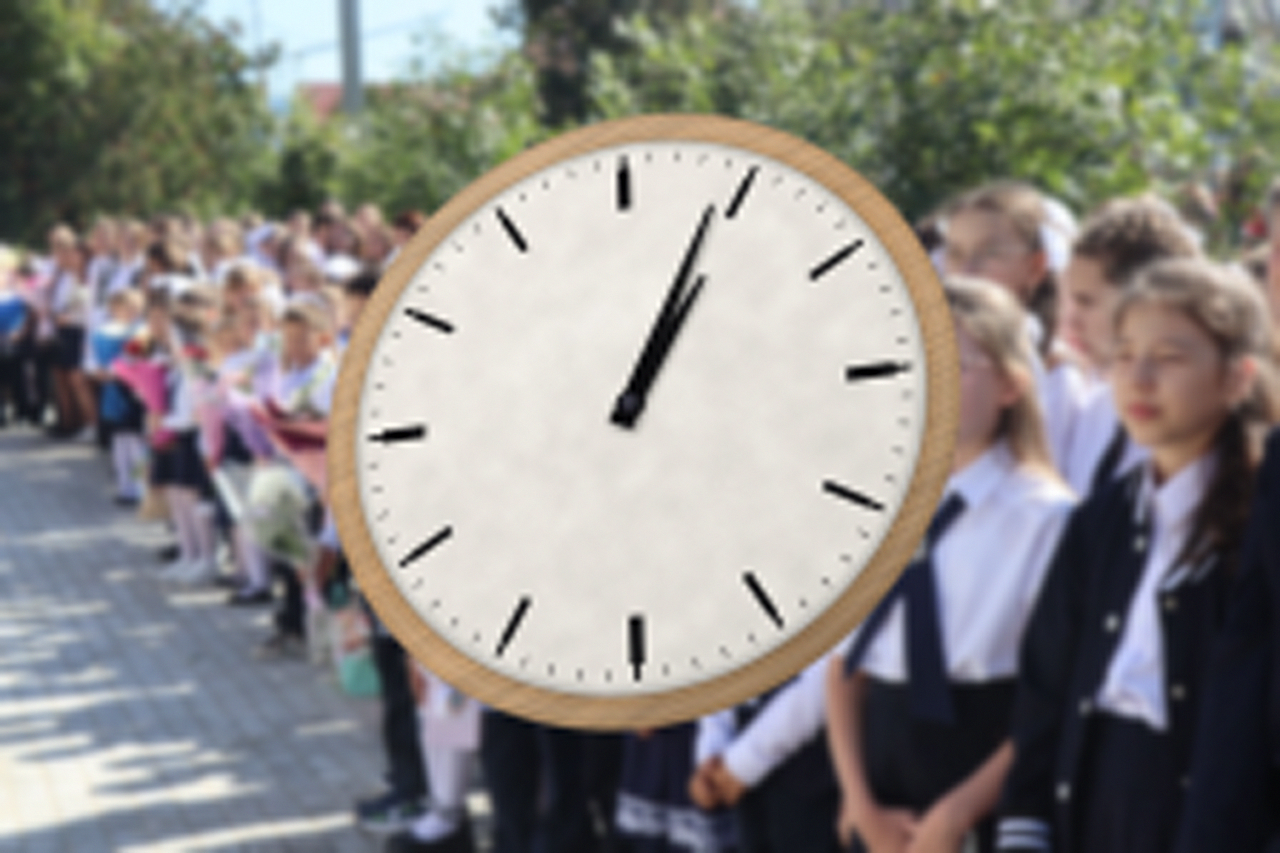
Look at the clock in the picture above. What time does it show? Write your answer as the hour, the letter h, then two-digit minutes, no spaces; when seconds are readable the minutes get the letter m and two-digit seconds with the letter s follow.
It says 1h04
